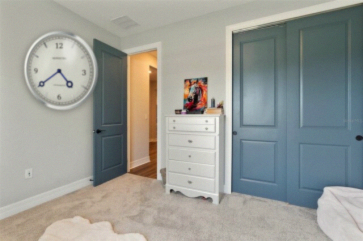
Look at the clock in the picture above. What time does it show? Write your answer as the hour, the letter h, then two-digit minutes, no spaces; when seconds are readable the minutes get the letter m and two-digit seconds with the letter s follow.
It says 4h39
